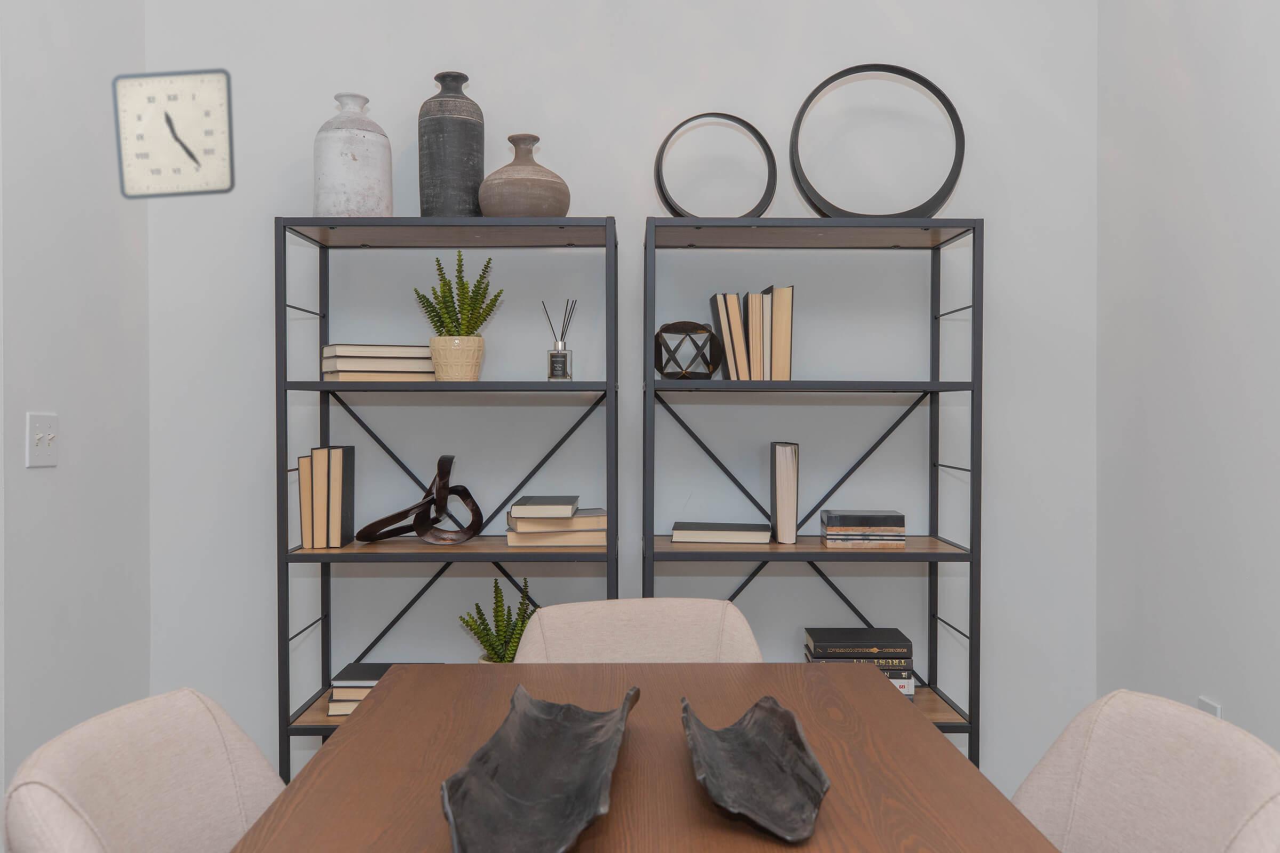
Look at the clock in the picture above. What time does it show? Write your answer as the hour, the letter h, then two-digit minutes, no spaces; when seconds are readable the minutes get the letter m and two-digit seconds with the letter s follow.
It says 11h24
